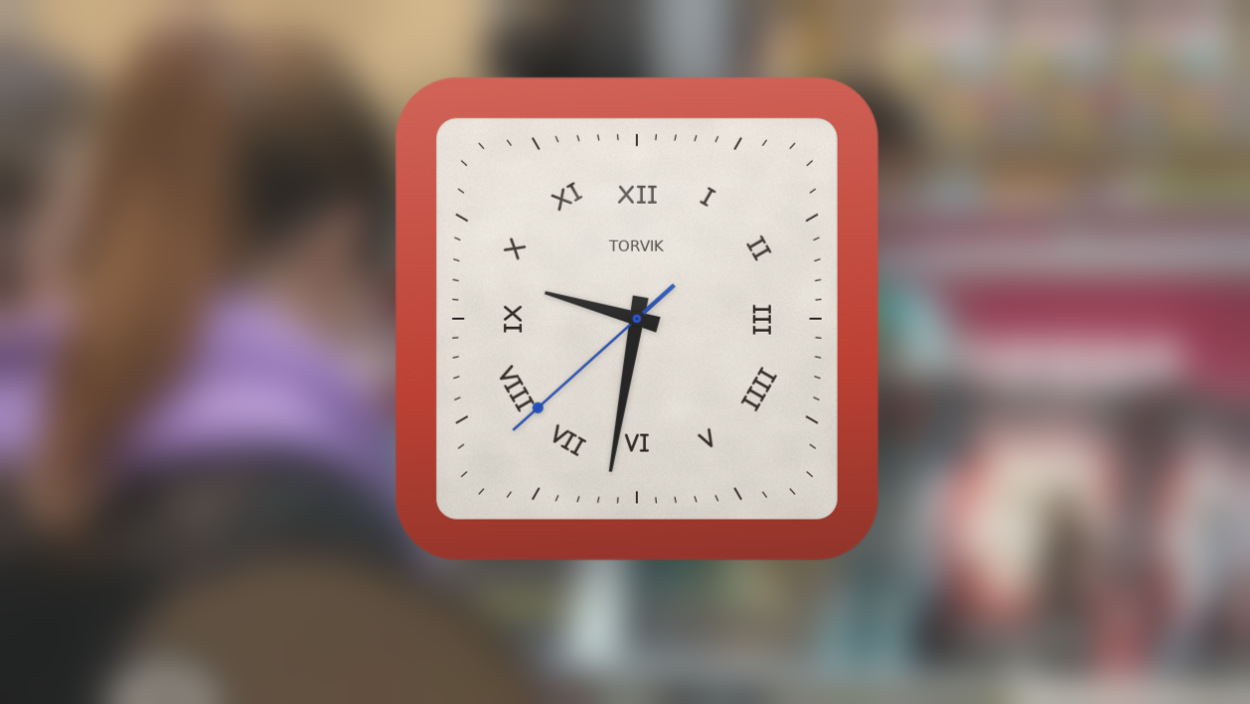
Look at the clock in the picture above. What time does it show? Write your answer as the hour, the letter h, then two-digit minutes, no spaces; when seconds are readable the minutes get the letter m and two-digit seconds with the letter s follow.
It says 9h31m38s
